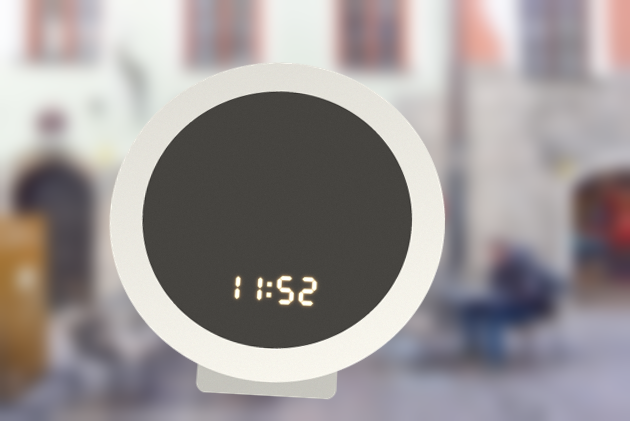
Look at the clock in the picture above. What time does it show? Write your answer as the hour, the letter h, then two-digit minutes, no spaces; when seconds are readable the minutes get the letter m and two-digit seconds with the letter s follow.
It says 11h52
